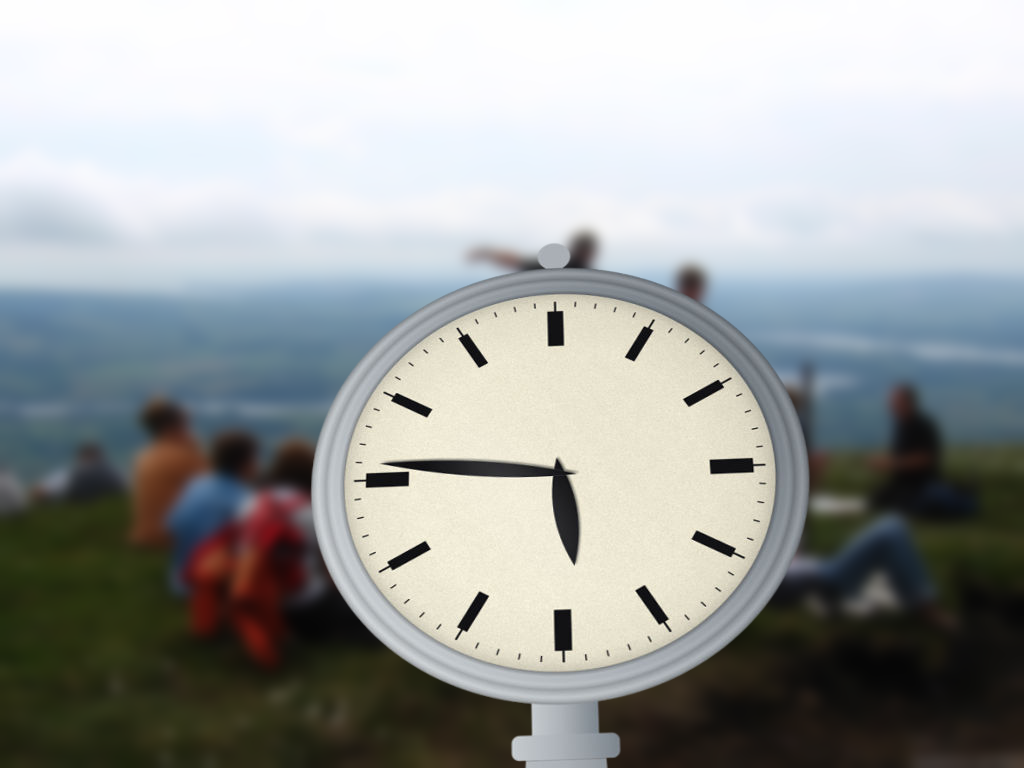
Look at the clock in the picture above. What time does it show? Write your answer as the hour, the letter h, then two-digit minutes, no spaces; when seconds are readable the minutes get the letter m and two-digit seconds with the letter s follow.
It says 5h46
